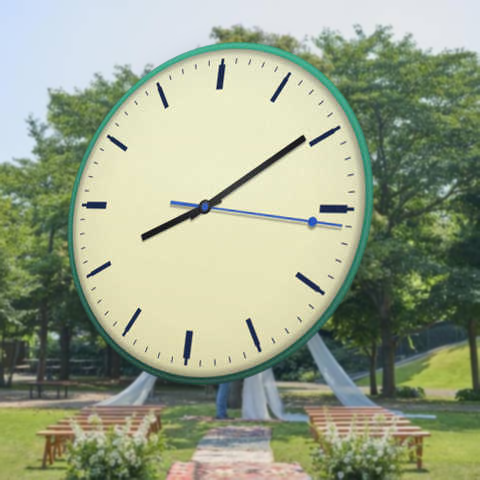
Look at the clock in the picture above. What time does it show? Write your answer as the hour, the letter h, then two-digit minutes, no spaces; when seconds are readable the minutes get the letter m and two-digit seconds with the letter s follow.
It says 8h09m16s
